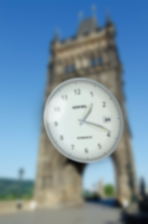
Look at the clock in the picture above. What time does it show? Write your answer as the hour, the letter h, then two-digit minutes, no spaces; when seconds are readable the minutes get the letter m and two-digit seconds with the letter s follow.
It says 1h19
